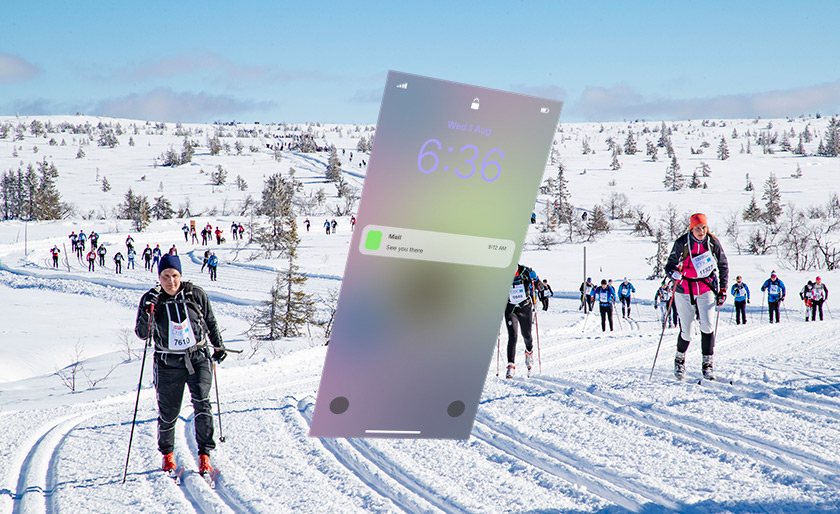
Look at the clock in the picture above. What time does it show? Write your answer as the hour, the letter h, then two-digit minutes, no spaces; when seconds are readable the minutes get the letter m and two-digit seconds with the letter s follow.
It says 6h36
